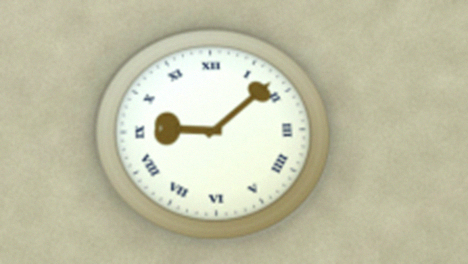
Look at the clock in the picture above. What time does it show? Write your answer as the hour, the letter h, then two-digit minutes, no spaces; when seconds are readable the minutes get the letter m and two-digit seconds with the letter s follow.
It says 9h08
